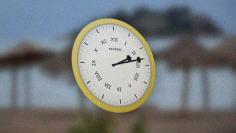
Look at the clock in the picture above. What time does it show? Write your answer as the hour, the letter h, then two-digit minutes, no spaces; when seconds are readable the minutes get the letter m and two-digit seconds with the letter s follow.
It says 2h13
